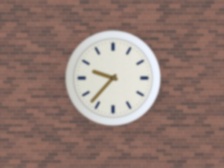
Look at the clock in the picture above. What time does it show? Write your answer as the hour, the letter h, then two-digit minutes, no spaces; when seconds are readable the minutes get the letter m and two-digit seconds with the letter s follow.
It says 9h37
